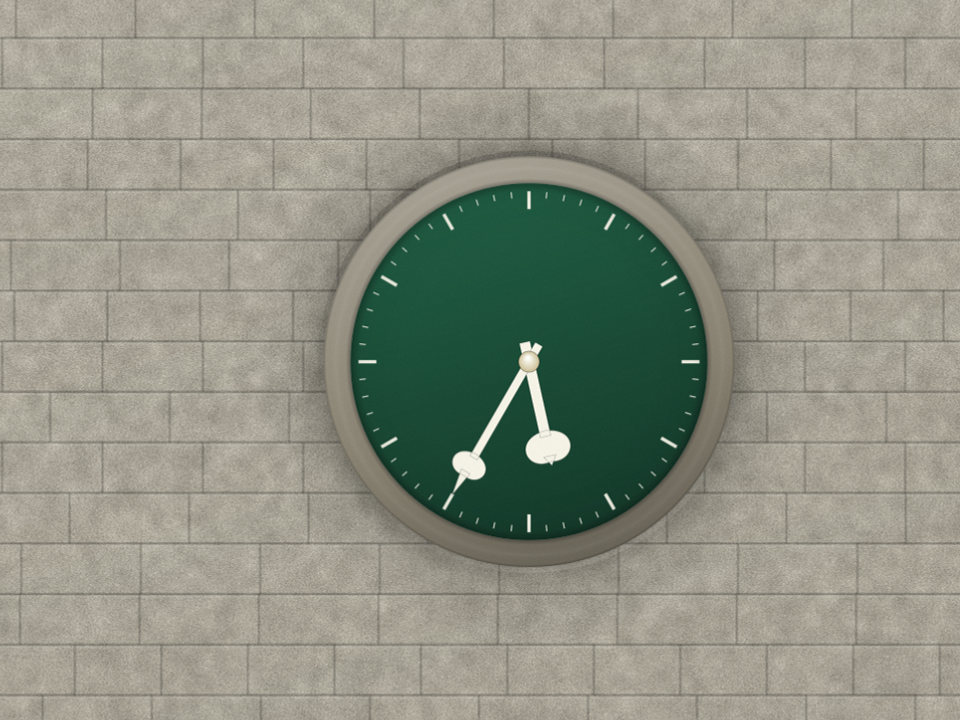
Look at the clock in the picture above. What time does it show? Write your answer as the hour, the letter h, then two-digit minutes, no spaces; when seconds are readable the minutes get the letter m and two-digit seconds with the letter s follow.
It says 5h35
